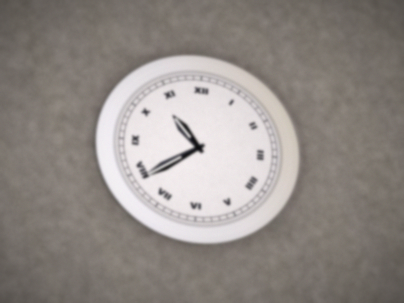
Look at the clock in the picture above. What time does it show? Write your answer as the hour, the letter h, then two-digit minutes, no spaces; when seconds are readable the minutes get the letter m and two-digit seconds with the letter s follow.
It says 10h39
